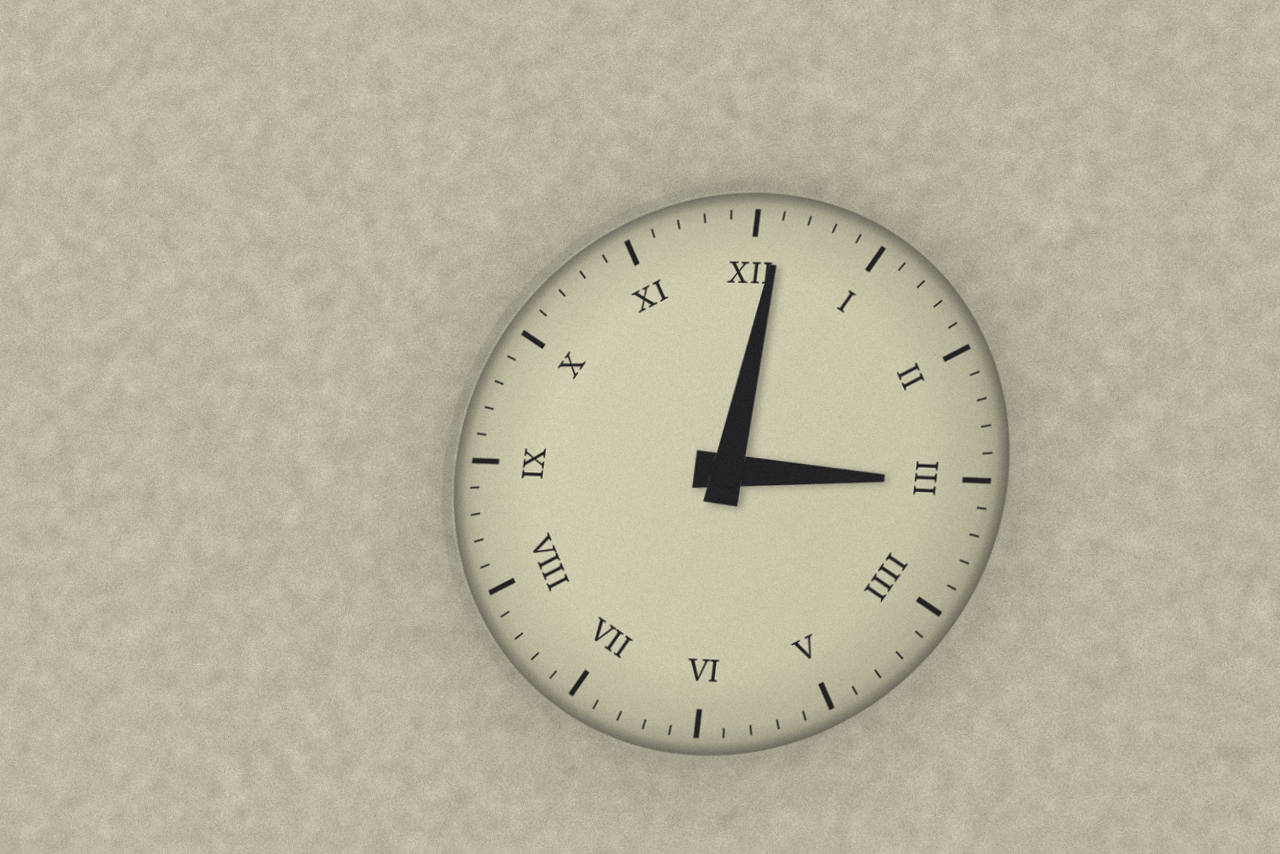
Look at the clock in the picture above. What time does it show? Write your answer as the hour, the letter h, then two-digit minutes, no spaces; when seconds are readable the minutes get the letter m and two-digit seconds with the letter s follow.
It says 3h01
